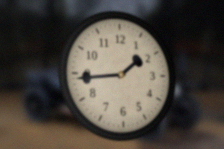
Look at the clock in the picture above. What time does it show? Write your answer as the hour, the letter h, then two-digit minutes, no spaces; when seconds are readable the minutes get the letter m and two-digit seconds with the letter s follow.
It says 1h44
